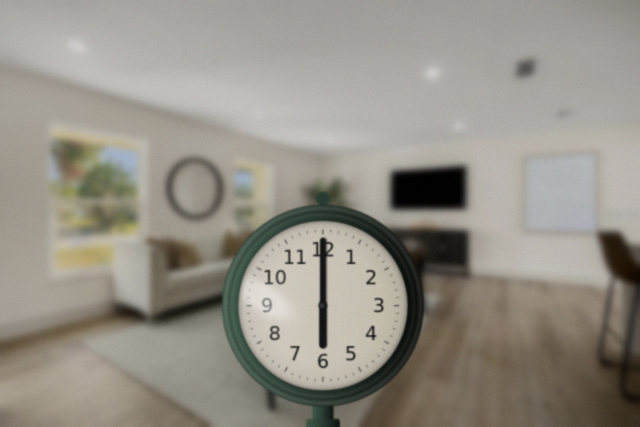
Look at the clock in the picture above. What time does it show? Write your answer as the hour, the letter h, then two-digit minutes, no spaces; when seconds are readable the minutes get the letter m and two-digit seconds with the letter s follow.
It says 6h00
